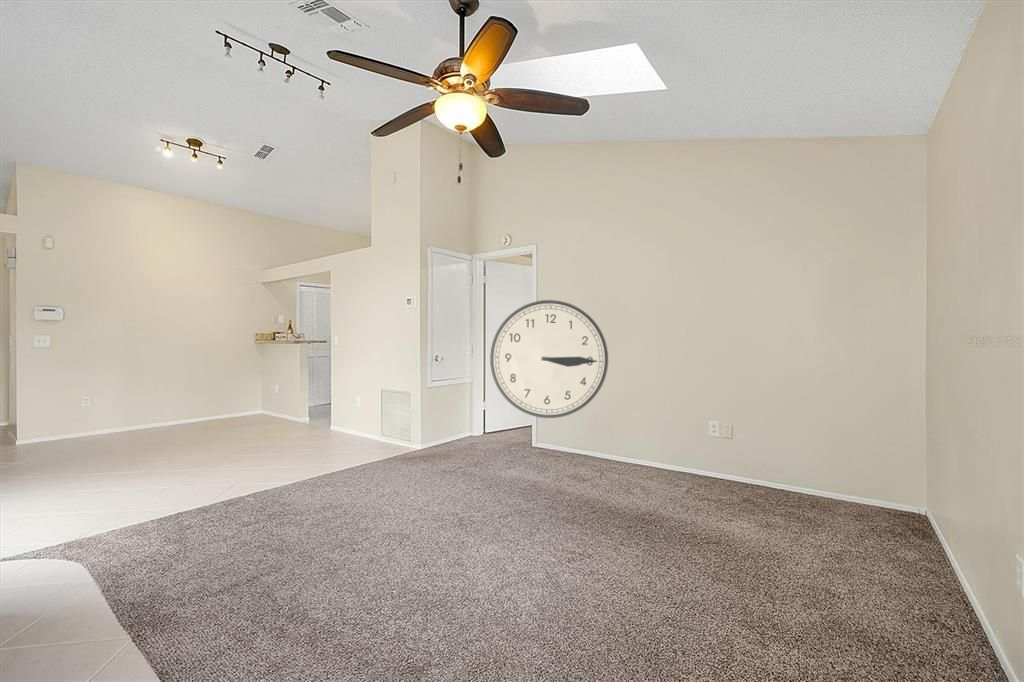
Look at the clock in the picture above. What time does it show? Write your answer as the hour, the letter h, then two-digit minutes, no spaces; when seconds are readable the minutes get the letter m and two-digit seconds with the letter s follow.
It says 3h15
